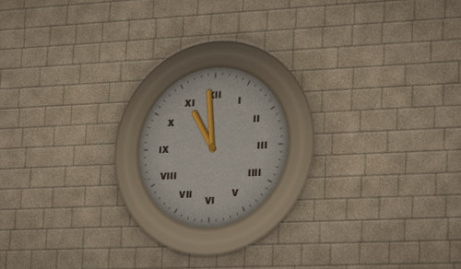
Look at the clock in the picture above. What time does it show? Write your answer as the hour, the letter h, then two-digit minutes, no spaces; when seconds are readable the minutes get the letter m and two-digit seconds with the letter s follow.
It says 10h59
